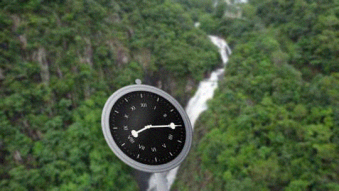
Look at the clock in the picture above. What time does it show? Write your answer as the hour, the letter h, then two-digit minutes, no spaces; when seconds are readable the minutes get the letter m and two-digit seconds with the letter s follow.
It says 8h15
